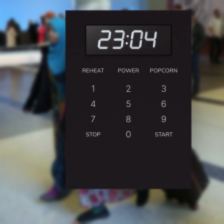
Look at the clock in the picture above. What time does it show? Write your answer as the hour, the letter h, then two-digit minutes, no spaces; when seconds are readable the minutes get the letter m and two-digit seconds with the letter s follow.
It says 23h04
